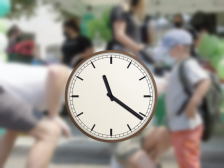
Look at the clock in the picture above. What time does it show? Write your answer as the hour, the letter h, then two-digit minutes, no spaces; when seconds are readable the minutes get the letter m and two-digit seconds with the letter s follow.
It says 11h21
